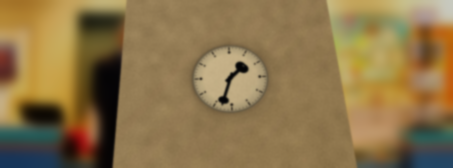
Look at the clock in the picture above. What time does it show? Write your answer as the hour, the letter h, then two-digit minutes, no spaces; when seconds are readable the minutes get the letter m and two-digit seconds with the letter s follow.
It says 1h33
